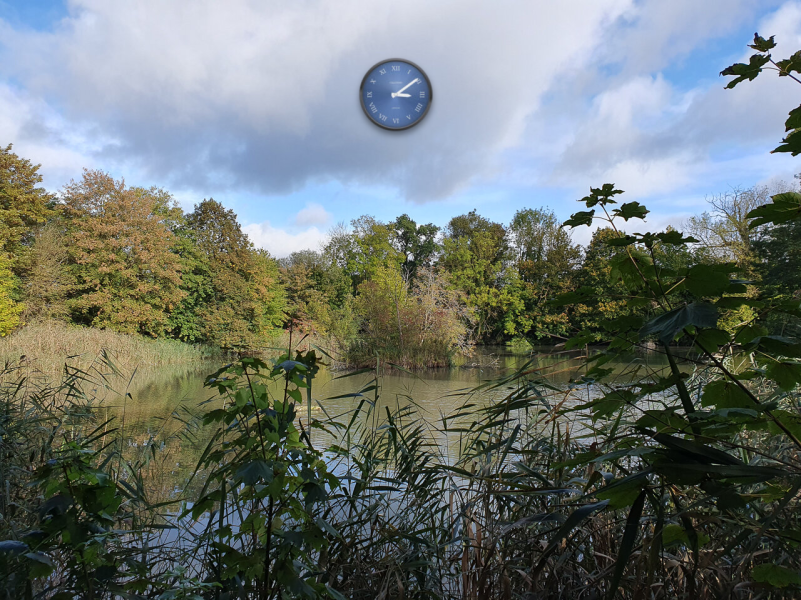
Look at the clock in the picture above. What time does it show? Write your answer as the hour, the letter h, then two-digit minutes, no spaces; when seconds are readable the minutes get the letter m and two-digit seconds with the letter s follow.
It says 3h09
